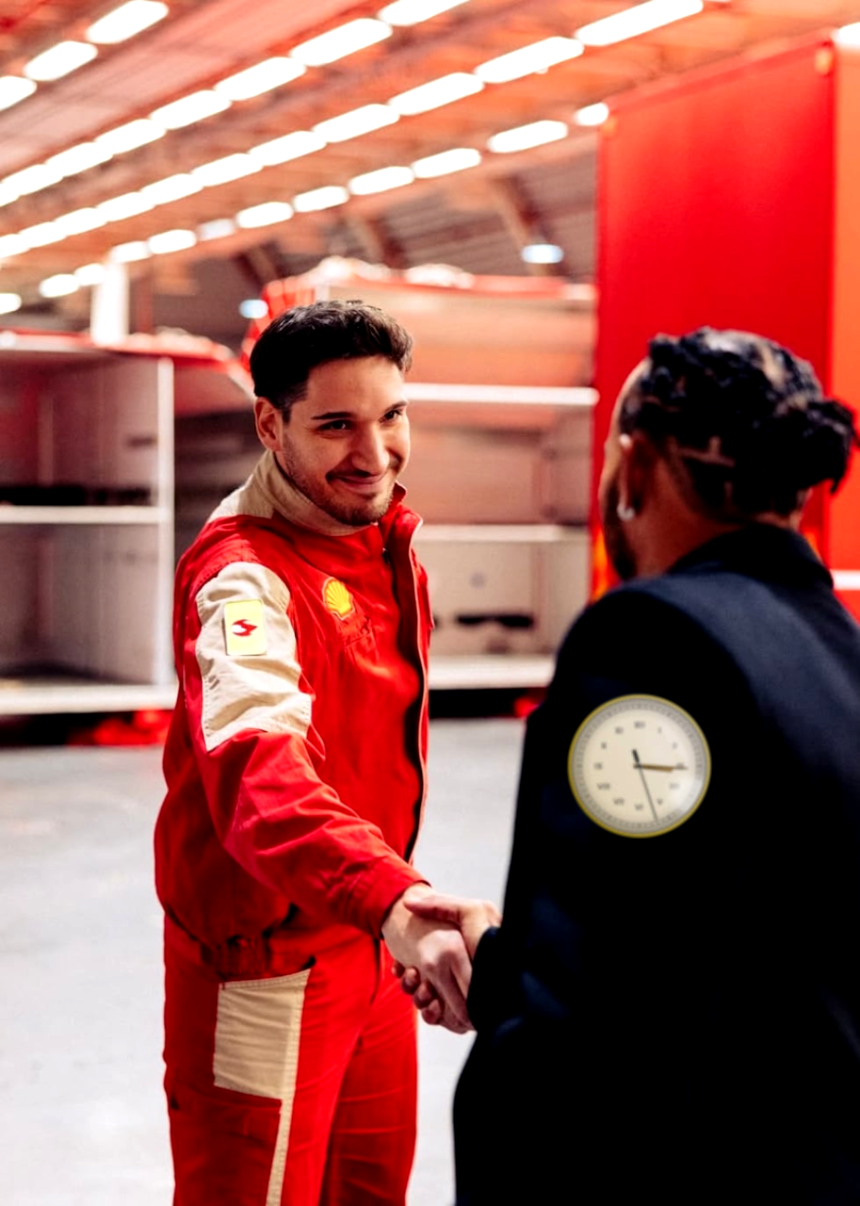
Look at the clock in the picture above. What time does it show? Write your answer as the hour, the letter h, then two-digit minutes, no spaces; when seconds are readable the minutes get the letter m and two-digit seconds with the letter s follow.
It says 3h15m27s
